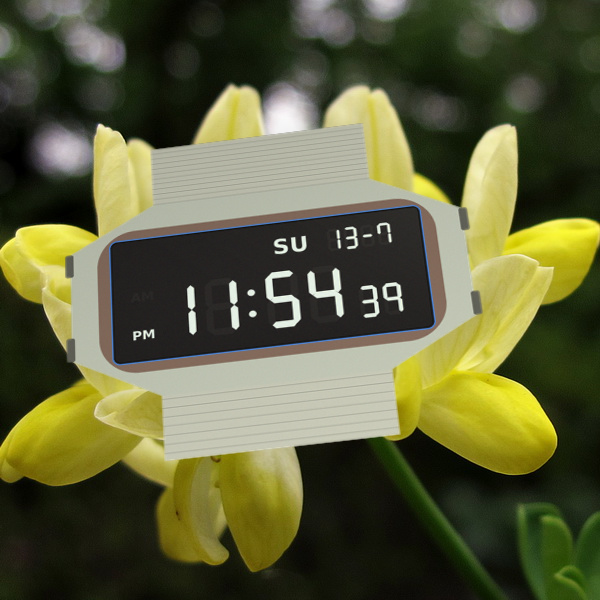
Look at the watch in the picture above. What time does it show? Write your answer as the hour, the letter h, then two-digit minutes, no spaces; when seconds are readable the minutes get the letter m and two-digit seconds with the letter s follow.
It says 11h54m39s
